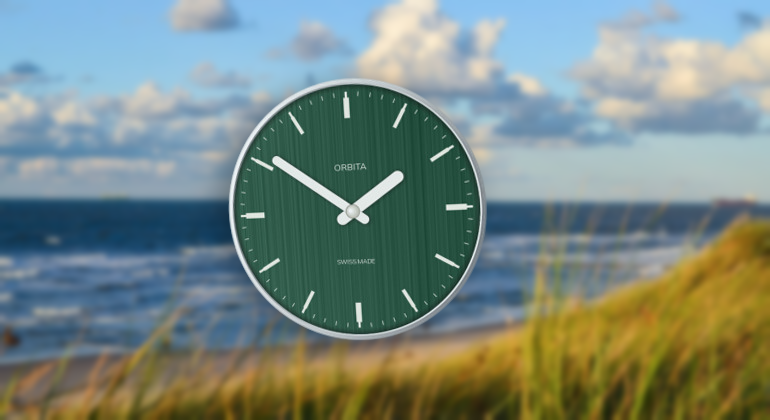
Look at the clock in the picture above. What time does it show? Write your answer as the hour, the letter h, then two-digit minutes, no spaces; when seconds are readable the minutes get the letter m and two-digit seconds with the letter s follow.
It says 1h51
